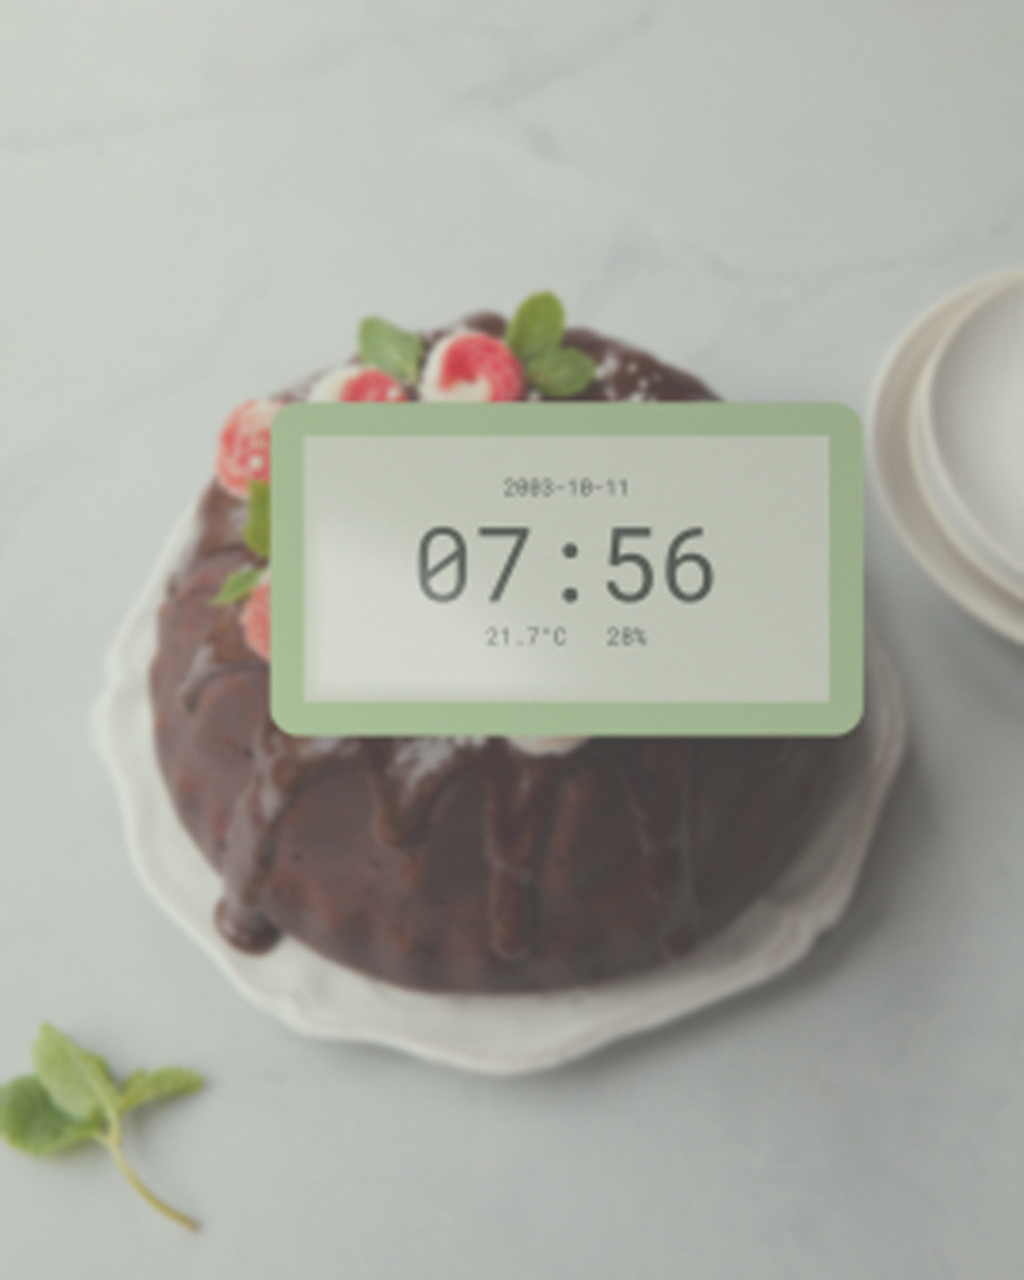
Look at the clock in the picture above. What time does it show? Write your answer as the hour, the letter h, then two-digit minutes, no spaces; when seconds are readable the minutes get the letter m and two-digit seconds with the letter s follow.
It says 7h56
